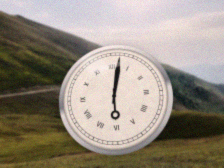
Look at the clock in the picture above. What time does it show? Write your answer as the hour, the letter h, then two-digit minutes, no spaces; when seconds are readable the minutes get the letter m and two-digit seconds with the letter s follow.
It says 6h02
